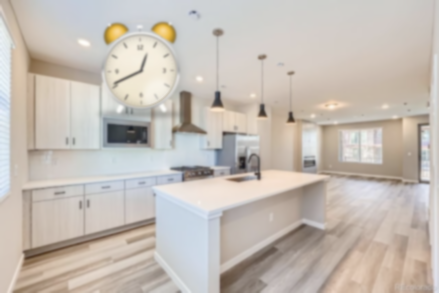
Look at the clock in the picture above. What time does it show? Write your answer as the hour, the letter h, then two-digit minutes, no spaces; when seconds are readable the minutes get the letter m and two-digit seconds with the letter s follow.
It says 12h41
